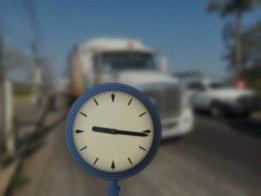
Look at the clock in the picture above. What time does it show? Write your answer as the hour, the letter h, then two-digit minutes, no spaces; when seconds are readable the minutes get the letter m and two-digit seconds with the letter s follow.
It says 9h16
